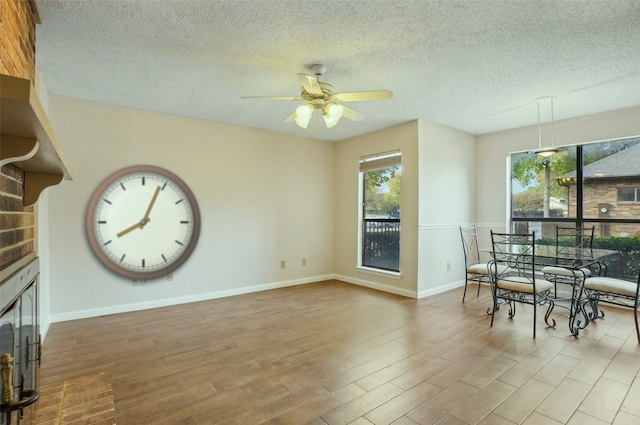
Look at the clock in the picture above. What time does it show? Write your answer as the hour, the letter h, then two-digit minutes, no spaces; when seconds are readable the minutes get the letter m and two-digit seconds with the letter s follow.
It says 8h04
